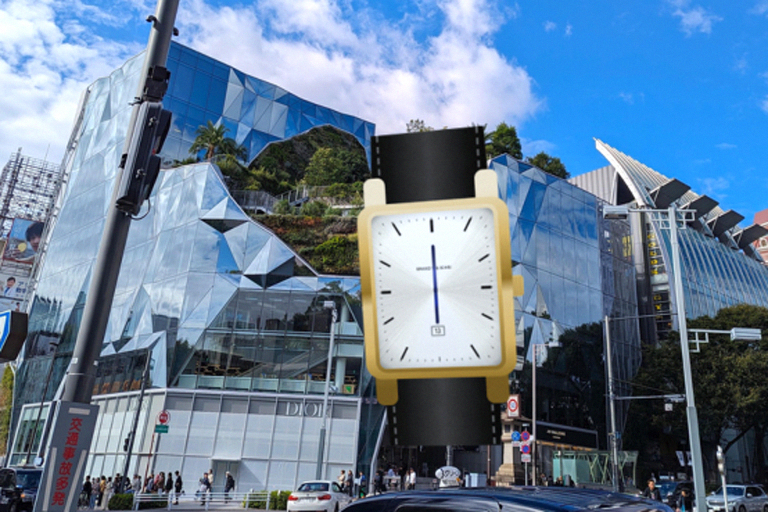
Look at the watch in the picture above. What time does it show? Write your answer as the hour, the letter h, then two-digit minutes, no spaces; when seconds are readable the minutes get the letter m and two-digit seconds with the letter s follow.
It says 6h00
